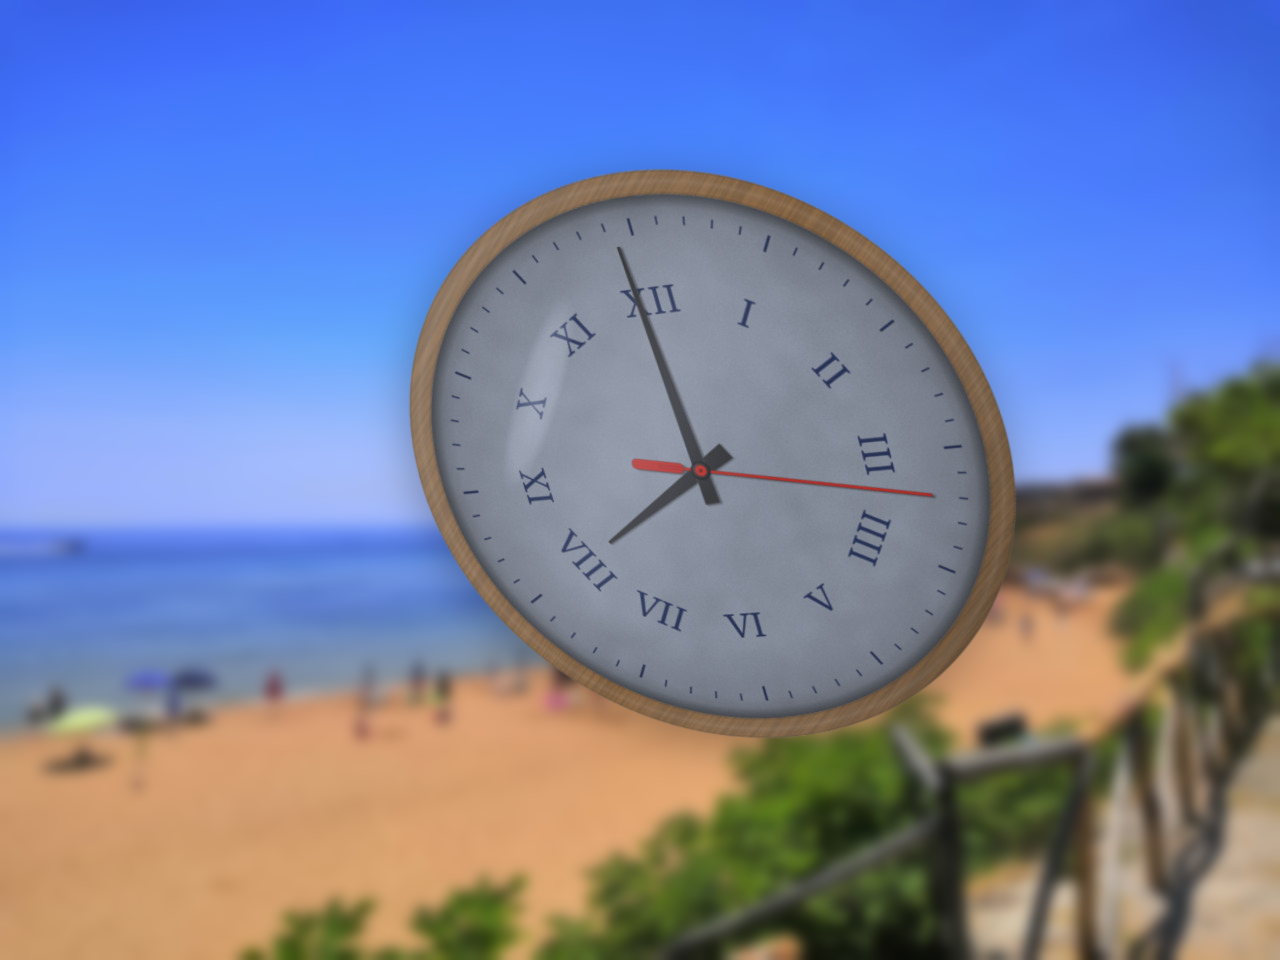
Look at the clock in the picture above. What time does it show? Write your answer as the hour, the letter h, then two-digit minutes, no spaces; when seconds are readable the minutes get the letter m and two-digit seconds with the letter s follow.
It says 7h59m17s
